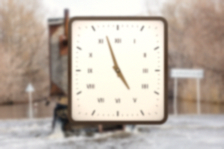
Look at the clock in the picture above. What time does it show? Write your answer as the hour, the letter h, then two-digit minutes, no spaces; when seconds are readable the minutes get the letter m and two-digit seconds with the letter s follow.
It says 4h57
